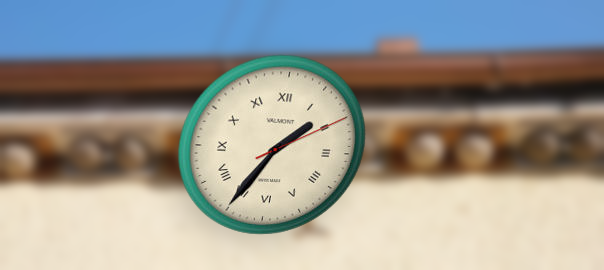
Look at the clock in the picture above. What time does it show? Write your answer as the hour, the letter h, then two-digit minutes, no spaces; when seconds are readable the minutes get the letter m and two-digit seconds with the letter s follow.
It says 1h35m10s
